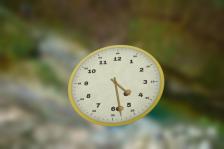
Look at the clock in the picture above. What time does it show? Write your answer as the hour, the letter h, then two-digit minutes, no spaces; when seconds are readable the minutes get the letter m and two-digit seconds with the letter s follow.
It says 4h28
